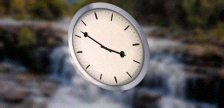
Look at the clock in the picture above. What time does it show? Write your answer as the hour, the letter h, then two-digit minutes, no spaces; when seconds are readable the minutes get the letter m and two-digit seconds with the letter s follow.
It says 3h52
